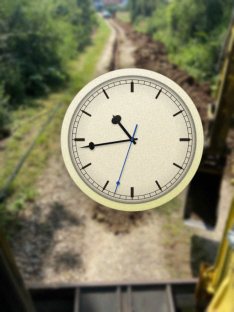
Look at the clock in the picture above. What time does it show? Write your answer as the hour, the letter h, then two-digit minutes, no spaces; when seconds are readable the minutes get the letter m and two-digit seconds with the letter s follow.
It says 10h43m33s
